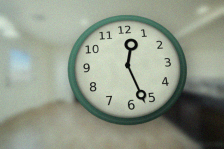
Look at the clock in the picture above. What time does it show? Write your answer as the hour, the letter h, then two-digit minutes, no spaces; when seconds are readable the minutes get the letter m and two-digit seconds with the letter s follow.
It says 12h27
